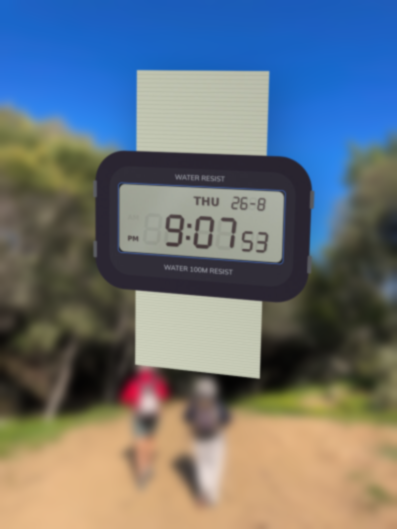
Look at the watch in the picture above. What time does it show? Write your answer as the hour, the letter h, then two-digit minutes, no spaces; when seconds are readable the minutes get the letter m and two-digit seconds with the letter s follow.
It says 9h07m53s
